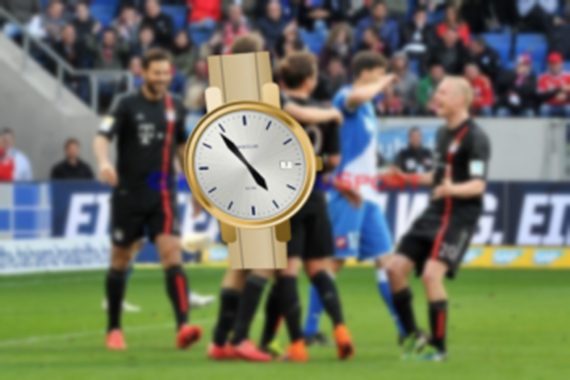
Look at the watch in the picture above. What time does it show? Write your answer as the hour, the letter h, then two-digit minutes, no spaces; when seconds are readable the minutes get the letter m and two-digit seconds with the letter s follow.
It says 4h54
